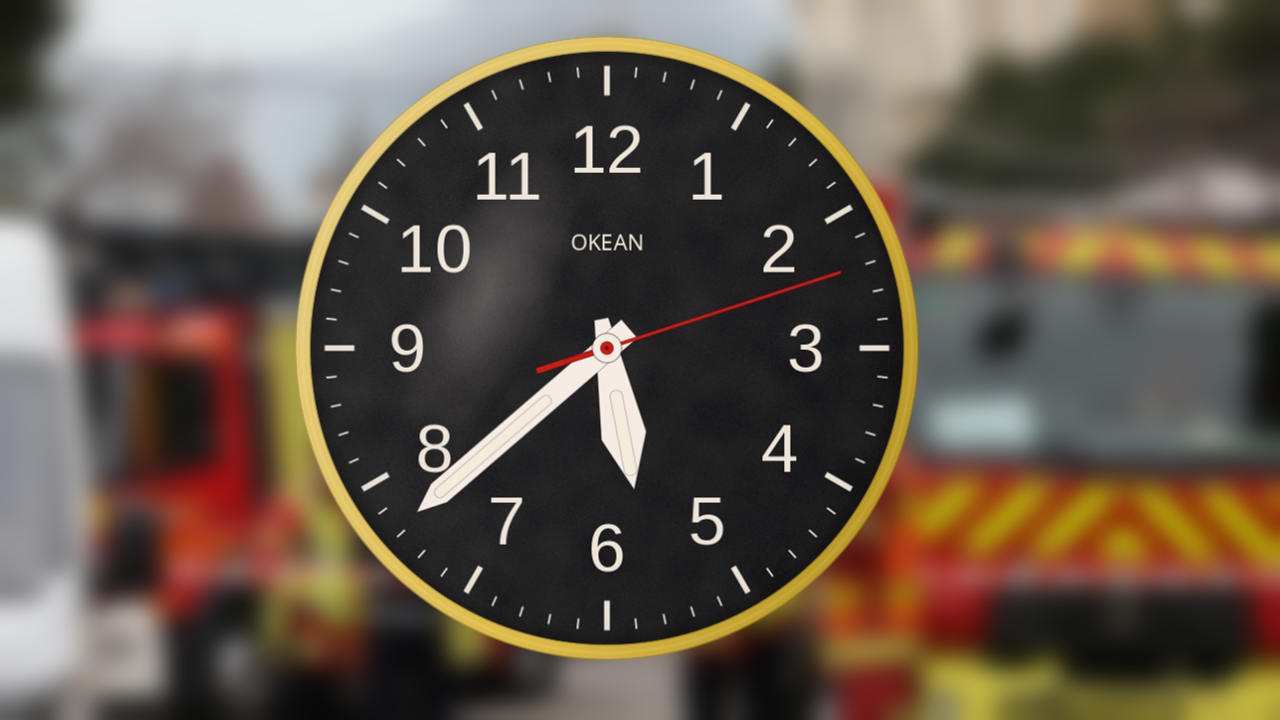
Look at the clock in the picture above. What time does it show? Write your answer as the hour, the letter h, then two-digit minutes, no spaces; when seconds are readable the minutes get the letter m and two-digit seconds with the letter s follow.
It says 5h38m12s
